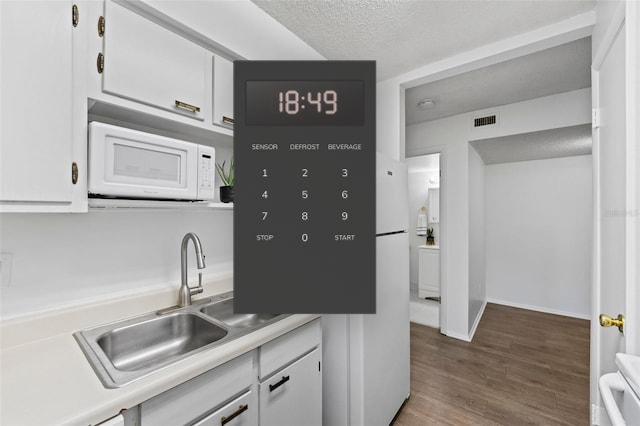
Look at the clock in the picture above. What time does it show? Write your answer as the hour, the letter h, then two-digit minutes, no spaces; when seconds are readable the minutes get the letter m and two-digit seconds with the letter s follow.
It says 18h49
